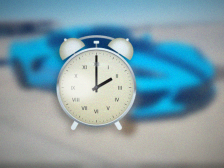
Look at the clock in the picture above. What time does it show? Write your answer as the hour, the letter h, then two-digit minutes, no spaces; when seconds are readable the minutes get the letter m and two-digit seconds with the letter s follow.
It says 2h00
